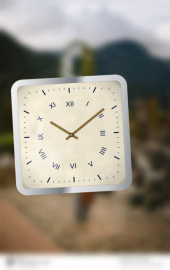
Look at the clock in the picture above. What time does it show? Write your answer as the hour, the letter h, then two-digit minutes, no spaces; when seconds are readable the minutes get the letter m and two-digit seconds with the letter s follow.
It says 10h09
